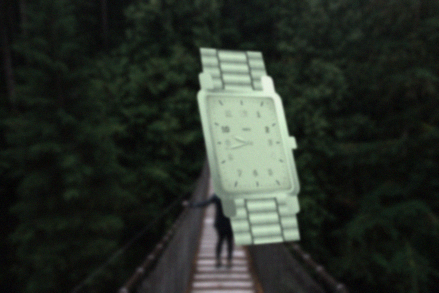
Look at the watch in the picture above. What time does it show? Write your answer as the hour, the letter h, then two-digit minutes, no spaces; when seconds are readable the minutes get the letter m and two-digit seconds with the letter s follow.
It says 9h43
